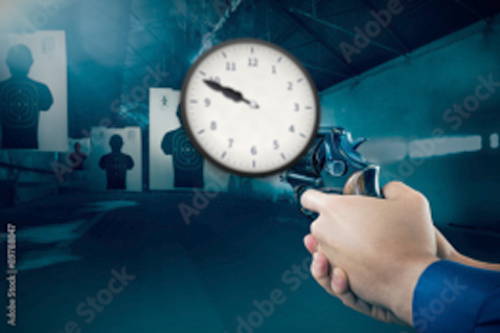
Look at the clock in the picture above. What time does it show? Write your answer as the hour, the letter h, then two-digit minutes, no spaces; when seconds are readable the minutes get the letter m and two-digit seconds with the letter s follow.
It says 9h49
